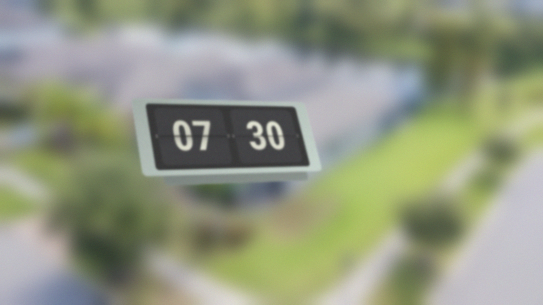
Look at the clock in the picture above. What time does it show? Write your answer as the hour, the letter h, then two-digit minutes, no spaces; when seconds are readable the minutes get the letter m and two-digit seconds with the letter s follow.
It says 7h30
